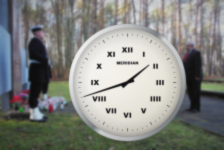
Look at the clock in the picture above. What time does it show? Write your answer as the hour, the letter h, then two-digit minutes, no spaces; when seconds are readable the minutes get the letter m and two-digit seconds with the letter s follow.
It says 1h42
